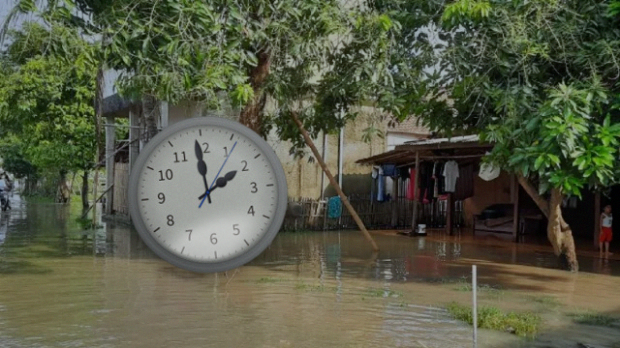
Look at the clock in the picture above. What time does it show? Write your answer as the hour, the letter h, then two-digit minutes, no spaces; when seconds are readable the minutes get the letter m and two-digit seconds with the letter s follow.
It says 1h59m06s
